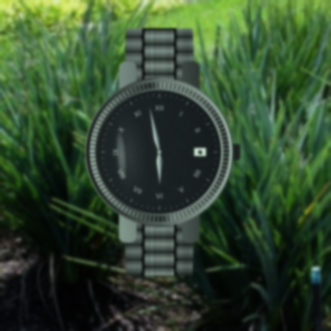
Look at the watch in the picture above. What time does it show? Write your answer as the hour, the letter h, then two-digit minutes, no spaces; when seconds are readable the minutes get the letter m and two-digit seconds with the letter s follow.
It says 5h58
